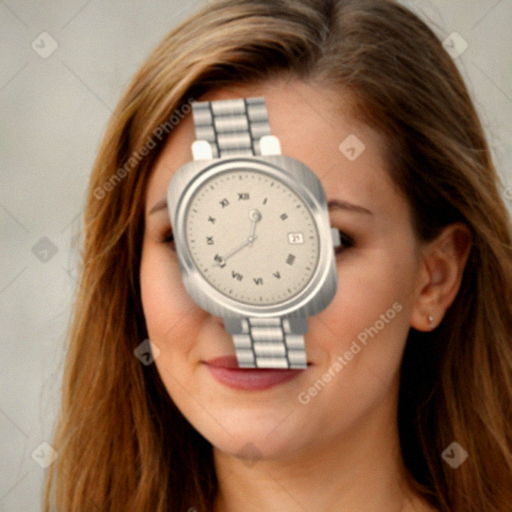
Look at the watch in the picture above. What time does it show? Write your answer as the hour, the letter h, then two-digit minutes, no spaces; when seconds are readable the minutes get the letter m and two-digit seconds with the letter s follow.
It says 12h40
